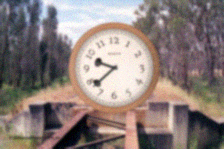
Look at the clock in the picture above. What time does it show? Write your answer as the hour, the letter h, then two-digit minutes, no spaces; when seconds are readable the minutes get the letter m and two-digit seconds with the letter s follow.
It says 9h38
